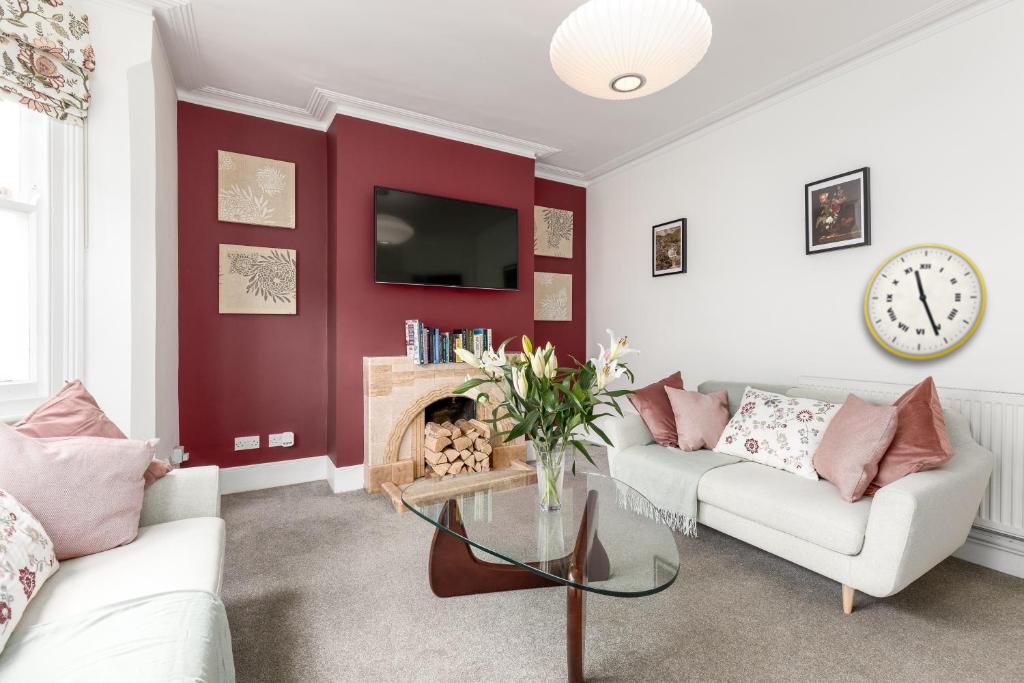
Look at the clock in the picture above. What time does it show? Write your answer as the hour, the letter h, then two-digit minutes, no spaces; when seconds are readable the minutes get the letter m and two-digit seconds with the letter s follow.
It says 11h26
